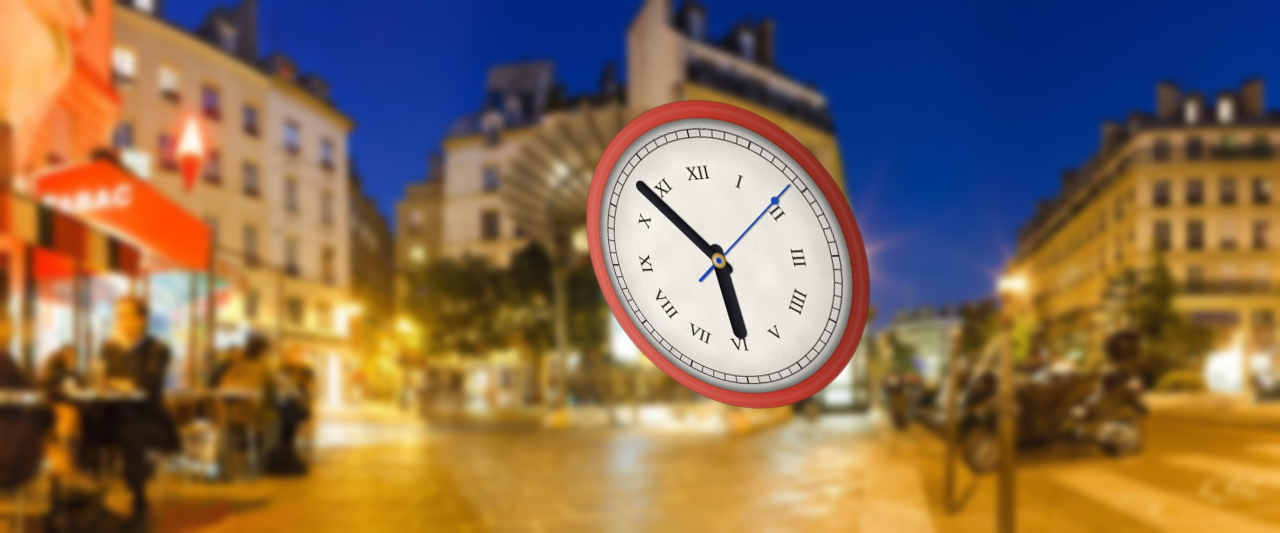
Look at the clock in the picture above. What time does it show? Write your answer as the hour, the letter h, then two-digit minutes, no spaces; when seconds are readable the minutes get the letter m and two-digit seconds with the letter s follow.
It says 5h53m09s
